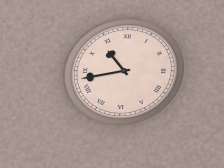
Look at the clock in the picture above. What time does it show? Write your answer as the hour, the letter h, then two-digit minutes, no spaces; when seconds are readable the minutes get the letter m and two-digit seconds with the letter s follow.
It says 10h43
